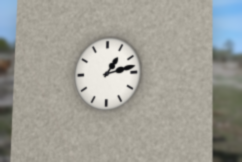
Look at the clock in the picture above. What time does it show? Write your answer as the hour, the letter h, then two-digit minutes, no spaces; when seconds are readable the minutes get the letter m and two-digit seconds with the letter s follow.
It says 1h13
